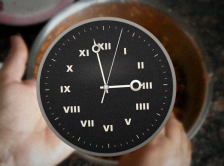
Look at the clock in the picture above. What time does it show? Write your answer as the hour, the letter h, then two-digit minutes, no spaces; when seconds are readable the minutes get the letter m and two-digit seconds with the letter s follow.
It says 2h58m03s
